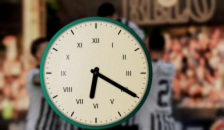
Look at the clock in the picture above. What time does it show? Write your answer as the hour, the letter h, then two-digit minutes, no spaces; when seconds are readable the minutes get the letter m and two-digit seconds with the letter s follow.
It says 6h20
